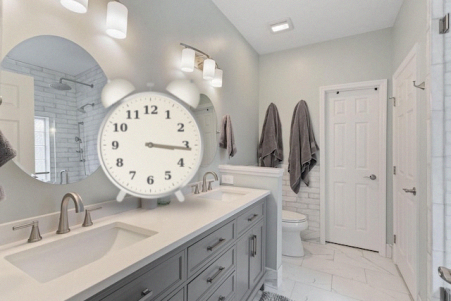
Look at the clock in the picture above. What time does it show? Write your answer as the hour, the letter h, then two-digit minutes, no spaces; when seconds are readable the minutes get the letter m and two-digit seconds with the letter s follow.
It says 3h16
